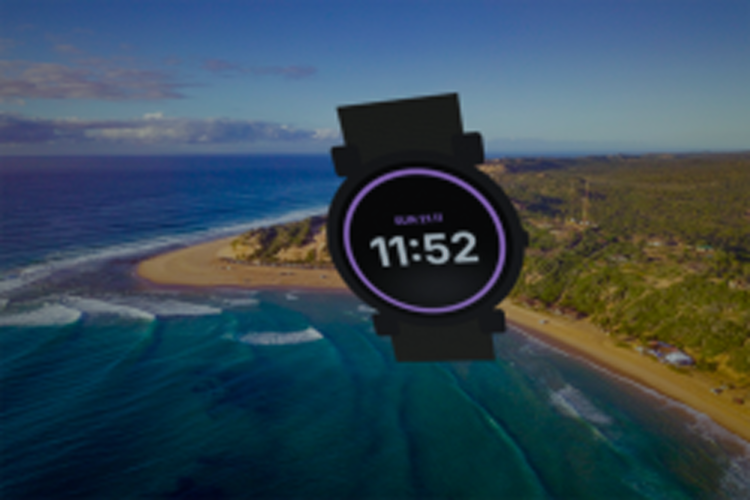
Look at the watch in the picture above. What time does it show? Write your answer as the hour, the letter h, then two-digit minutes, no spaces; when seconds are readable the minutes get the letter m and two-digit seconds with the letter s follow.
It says 11h52
